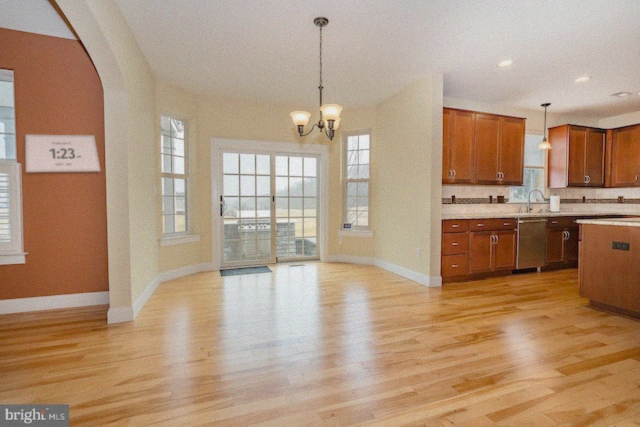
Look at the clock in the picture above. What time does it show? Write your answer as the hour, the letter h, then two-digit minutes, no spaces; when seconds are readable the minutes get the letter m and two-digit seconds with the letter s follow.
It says 1h23
